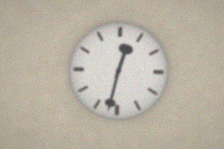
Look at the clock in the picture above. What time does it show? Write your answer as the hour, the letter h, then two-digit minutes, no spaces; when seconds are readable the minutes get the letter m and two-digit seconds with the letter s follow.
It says 12h32
